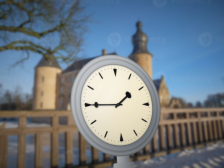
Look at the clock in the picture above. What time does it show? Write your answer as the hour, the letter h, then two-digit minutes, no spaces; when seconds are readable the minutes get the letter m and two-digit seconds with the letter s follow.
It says 1h45
